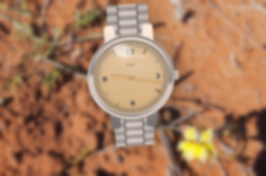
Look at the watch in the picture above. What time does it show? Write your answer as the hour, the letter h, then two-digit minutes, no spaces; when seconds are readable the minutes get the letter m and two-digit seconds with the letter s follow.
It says 9h17
